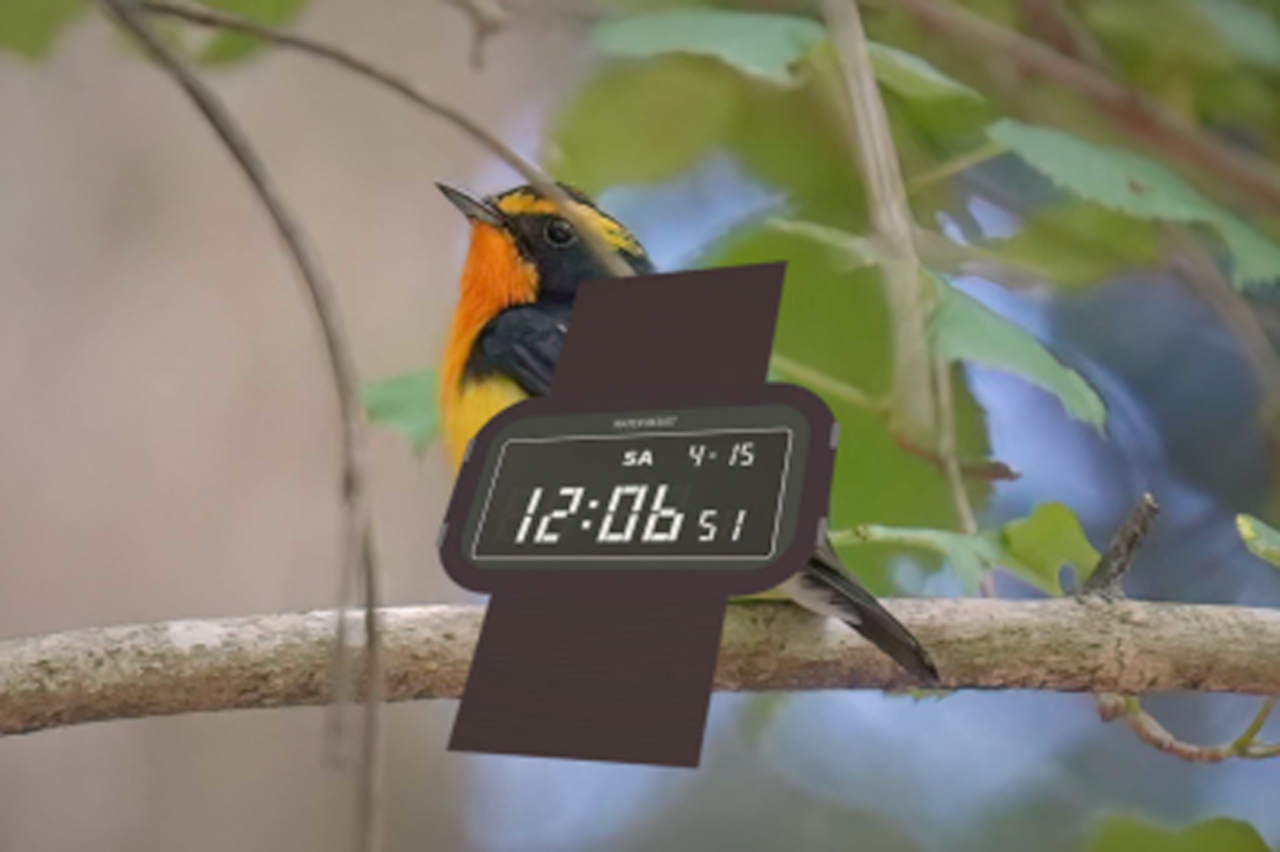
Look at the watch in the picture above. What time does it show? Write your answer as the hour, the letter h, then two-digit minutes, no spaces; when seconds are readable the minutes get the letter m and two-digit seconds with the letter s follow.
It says 12h06m51s
